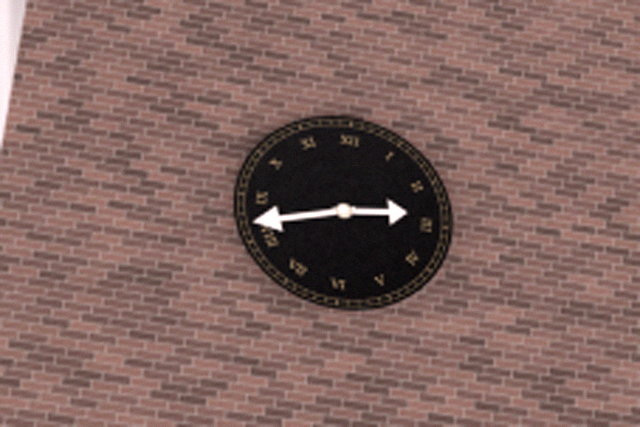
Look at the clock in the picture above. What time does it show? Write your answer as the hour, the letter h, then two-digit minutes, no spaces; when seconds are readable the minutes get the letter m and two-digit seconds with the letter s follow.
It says 2h42
